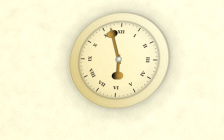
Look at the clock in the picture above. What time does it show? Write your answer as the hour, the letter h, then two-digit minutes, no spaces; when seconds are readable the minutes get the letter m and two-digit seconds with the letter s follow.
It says 5h57
